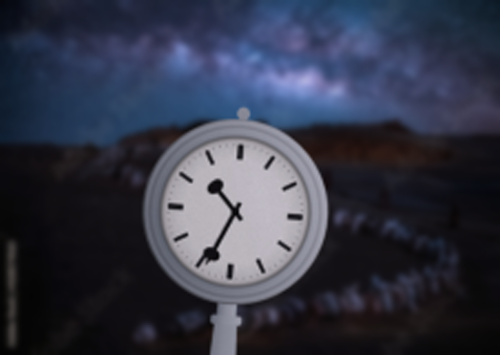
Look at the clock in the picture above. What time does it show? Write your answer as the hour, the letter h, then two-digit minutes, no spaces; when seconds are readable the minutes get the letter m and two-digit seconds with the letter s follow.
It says 10h34
